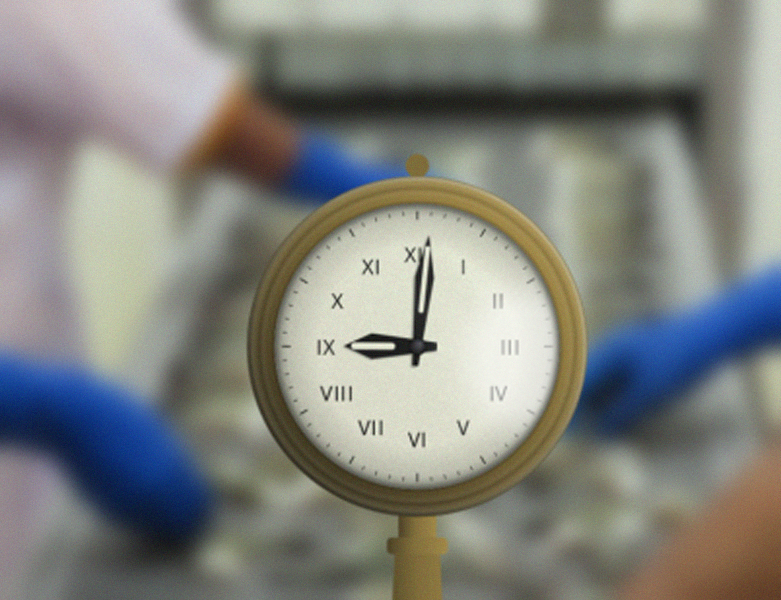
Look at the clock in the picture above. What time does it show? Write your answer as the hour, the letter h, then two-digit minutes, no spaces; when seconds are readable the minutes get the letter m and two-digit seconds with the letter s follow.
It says 9h01
